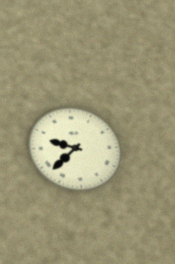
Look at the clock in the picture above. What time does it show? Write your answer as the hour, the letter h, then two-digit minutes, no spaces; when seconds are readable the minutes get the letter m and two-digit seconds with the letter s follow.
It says 9h38
